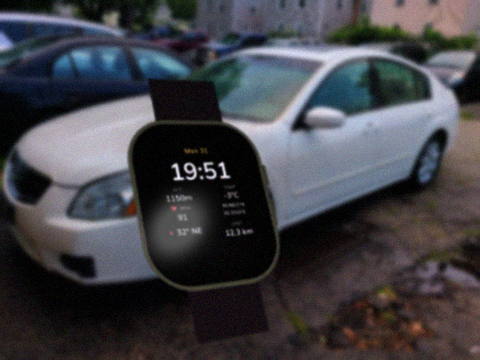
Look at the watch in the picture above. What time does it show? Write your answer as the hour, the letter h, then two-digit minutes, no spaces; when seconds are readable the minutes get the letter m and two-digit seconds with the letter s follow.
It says 19h51
